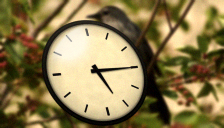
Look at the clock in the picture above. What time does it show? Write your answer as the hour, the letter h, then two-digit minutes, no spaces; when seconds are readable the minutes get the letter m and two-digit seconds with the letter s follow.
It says 5h15
